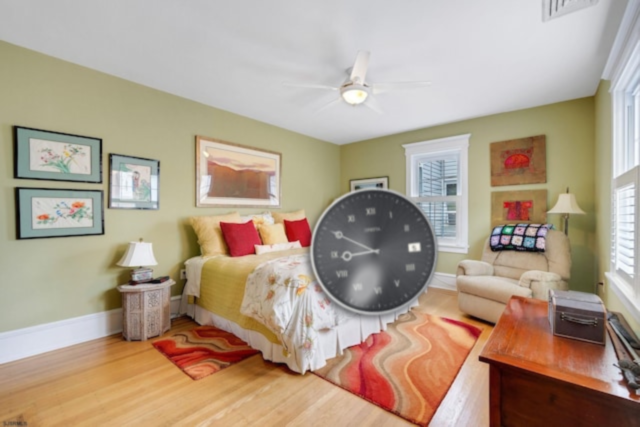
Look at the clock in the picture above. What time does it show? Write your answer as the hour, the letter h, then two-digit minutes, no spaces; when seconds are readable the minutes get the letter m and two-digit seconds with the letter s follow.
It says 8h50
